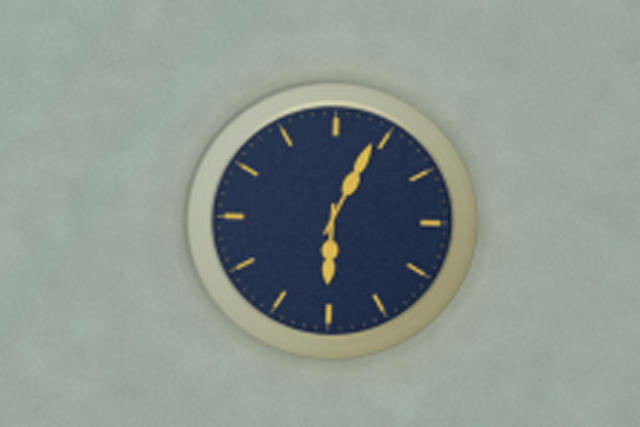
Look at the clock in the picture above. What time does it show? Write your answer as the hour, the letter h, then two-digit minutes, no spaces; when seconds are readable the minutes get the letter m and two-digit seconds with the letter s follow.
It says 6h04
